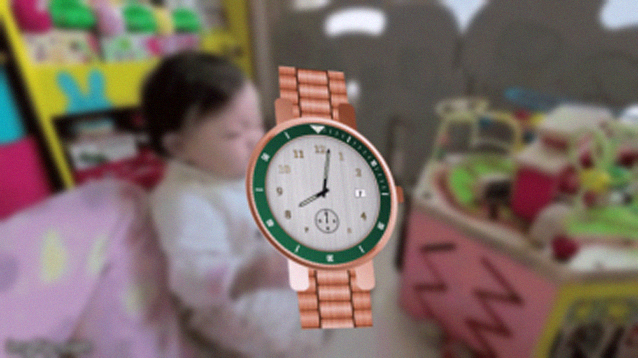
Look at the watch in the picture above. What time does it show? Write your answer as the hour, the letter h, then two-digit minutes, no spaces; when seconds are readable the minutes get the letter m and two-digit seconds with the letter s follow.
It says 8h02
